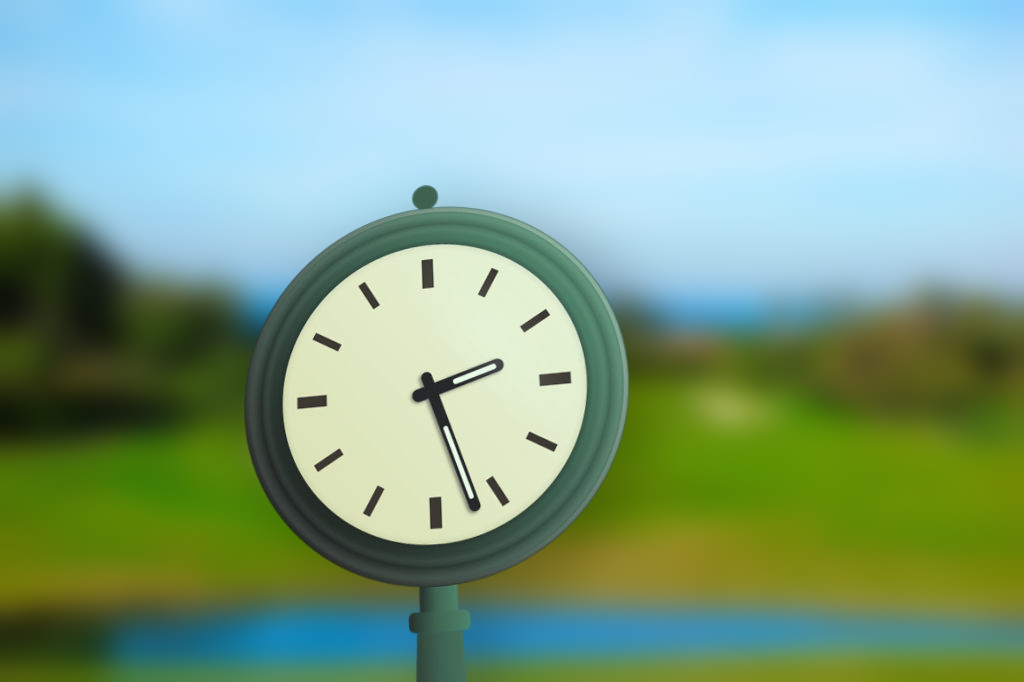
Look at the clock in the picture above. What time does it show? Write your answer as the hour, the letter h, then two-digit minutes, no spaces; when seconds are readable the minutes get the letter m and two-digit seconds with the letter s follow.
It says 2h27
